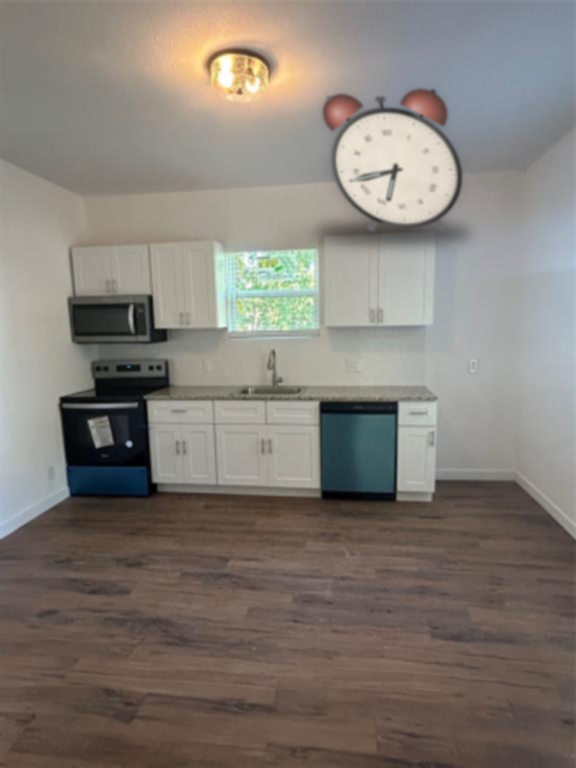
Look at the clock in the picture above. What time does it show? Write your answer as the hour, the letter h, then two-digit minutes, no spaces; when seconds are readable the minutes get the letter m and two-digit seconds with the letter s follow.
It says 6h43
